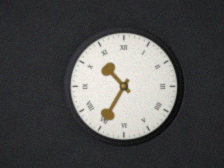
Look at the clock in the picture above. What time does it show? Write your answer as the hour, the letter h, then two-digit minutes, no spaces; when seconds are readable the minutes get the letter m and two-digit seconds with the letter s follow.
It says 10h35
